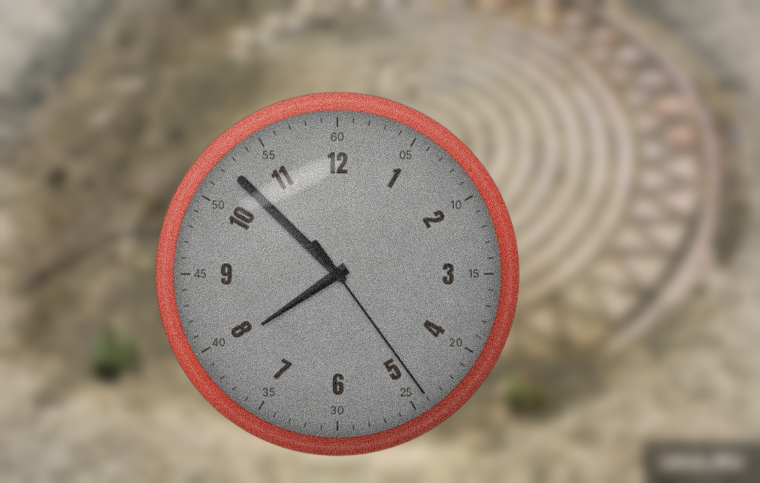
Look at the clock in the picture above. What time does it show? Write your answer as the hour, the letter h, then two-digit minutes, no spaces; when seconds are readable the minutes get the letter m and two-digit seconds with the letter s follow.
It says 7h52m24s
